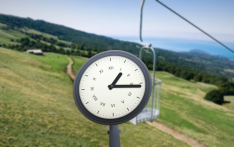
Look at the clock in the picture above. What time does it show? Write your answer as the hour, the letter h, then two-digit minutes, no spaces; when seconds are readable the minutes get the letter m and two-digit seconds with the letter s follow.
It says 1h16
